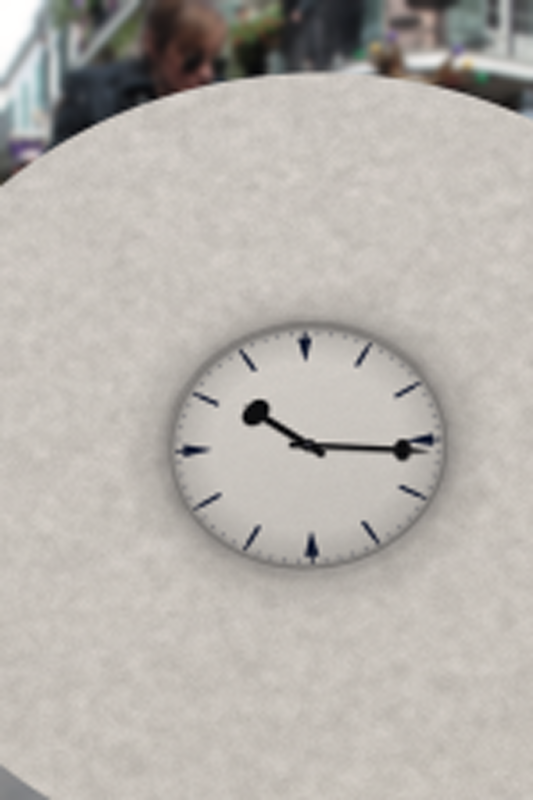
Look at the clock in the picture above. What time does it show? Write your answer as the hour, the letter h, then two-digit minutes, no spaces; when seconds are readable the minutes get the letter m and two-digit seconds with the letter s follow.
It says 10h16
